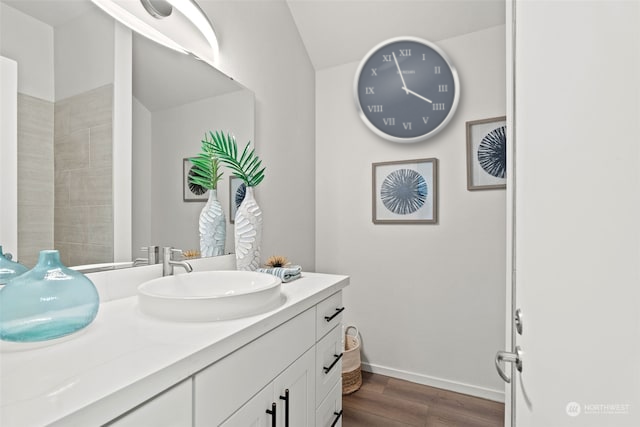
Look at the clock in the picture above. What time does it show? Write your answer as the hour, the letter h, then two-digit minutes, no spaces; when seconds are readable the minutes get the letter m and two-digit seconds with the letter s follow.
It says 3h57
